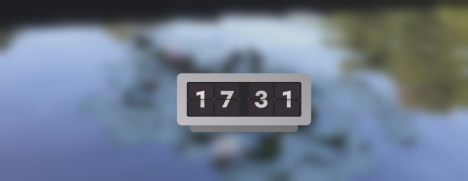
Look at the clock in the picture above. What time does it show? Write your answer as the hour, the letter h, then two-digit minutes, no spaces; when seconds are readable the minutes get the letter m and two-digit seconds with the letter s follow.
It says 17h31
